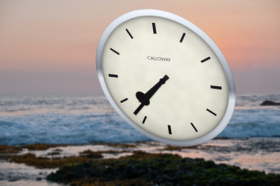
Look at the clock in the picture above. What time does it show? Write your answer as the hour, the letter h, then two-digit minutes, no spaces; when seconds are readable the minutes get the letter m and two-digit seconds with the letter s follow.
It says 7h37
